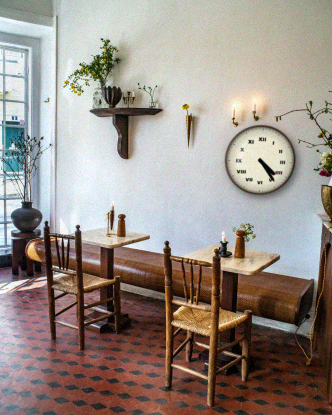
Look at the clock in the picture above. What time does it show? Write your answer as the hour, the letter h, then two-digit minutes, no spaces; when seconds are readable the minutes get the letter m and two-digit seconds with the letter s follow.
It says 4h24
